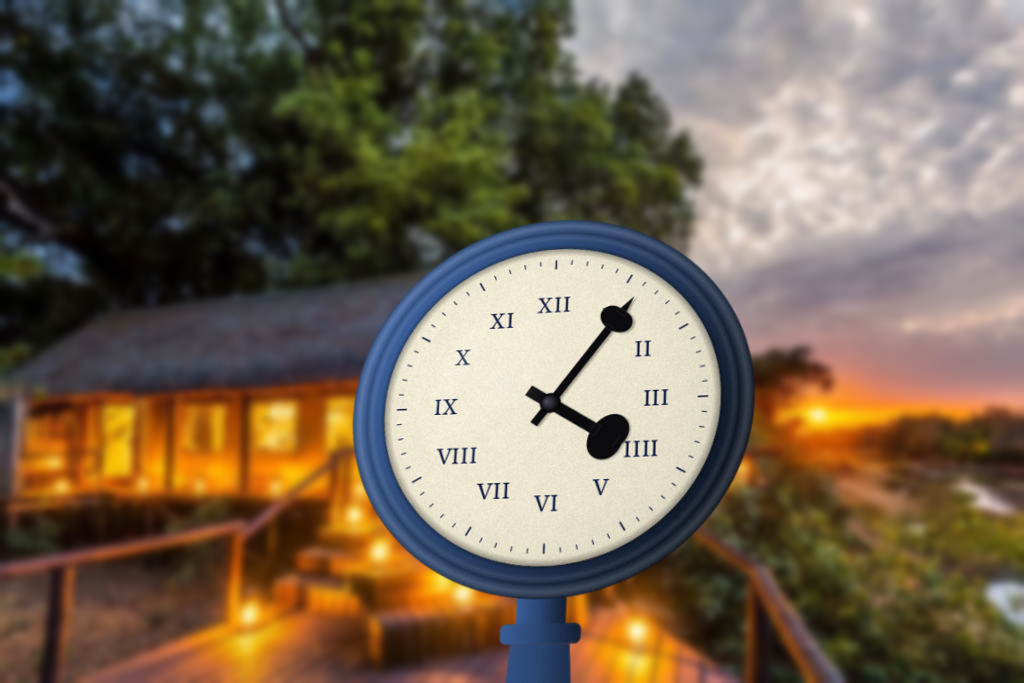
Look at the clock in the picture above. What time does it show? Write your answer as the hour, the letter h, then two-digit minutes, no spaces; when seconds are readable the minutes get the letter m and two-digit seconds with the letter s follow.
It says 4h06
